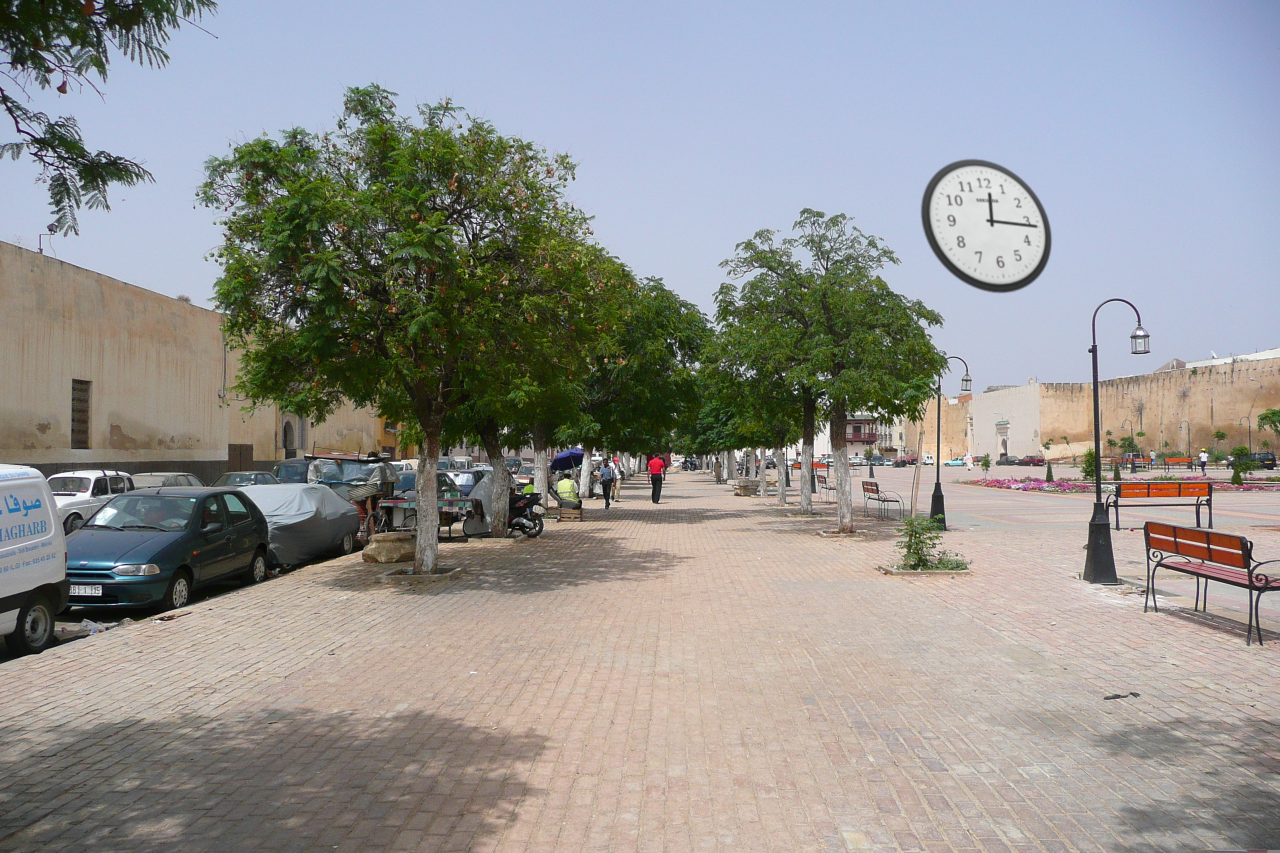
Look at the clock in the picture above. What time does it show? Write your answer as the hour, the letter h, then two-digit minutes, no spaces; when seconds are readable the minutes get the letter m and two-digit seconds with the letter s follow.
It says 12h16
